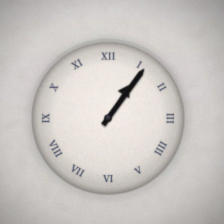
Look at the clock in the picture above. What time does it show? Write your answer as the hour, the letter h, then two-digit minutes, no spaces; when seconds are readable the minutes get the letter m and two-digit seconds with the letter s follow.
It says 1h06
